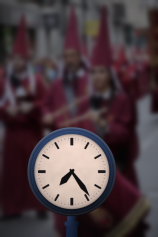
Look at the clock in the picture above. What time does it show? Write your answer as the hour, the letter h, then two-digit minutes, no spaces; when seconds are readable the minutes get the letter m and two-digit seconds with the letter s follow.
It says 7h24
